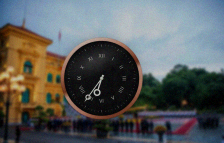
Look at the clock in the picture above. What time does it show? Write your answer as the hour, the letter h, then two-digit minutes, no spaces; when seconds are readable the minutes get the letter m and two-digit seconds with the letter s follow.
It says 6h36
